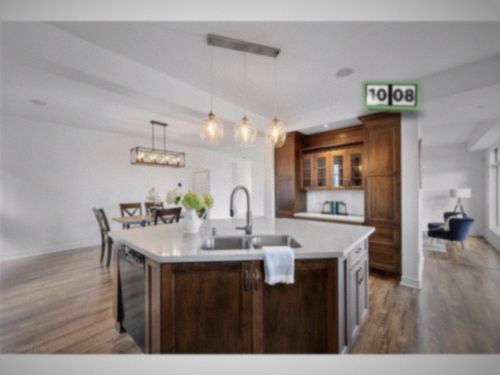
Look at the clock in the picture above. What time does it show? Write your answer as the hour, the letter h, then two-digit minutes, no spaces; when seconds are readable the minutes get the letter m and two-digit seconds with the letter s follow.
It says 10h08
